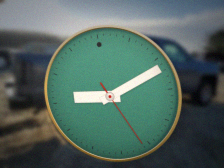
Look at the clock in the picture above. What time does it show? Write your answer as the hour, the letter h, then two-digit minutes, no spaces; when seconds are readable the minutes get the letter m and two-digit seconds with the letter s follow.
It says 9h11m26s
